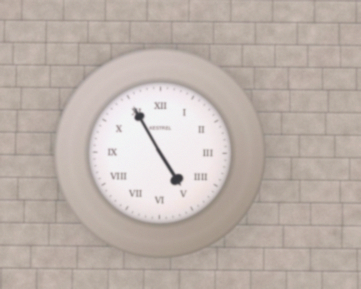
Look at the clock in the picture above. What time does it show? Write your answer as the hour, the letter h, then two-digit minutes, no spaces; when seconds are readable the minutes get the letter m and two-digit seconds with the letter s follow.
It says 4h55
